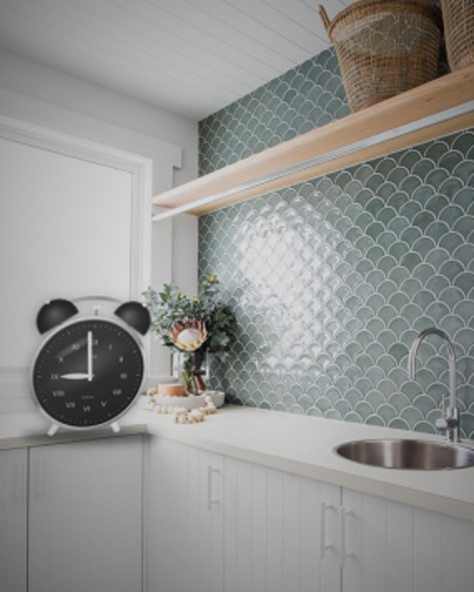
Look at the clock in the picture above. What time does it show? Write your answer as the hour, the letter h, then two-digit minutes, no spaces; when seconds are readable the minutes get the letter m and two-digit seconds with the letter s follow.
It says 8h59
